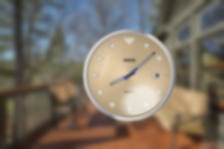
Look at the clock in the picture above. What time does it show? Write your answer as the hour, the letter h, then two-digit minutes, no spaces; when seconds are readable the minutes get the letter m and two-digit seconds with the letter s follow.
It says 8h08
